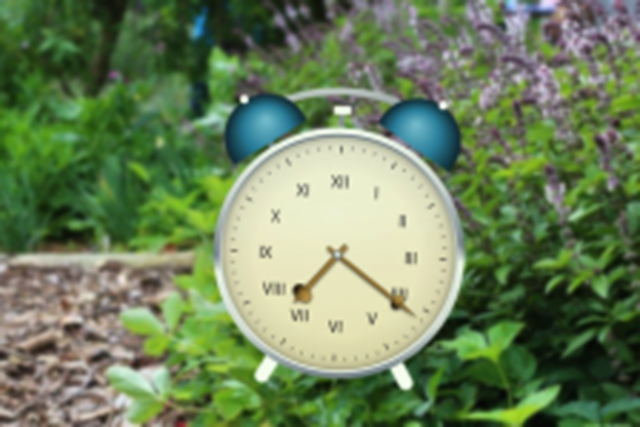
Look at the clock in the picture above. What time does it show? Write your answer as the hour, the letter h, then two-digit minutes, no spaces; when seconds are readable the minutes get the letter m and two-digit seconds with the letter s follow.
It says 7h21
